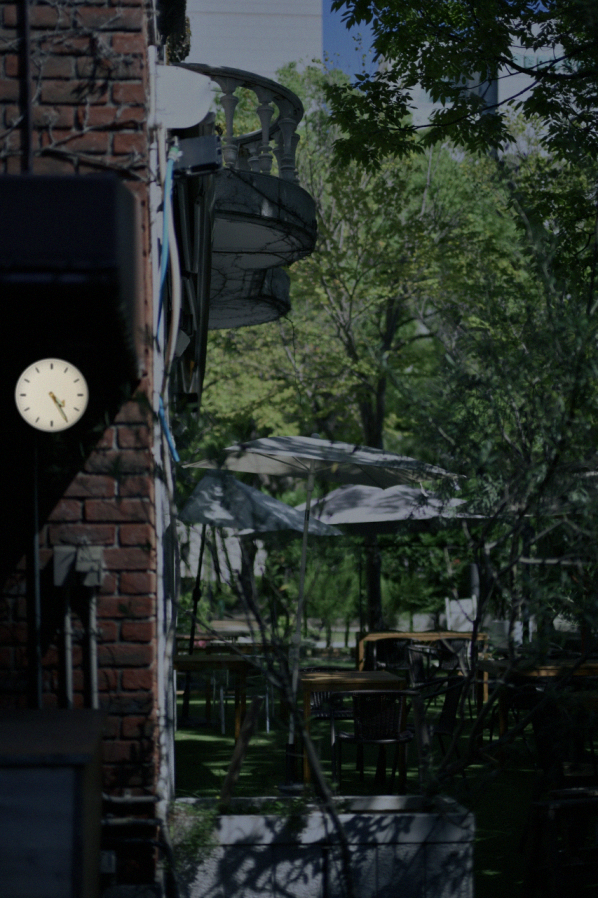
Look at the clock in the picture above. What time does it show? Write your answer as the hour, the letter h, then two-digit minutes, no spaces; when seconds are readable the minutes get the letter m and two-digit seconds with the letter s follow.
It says 4h25
